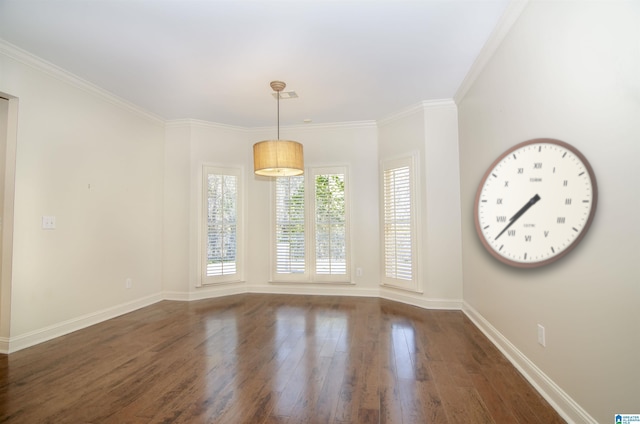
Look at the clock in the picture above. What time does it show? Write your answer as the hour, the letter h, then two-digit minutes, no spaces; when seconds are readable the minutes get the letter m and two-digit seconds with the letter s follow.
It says 7h37
